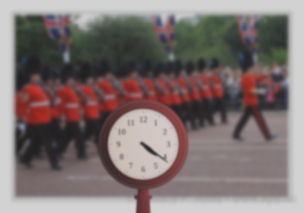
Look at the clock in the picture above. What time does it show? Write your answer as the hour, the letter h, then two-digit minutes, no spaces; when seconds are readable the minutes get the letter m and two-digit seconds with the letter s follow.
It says 4h21
